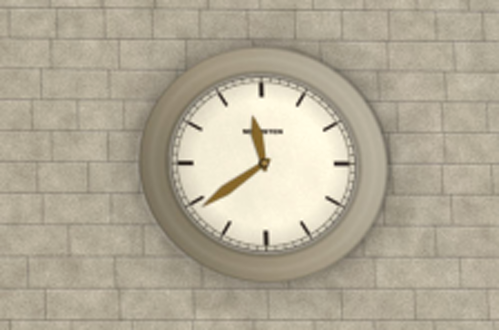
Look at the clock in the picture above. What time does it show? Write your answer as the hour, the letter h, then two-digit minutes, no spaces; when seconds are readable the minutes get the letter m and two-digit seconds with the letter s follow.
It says 11h39
